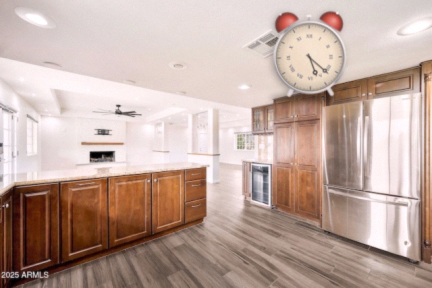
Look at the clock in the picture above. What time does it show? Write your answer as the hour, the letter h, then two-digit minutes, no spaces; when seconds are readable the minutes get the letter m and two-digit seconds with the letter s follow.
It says 5h22
